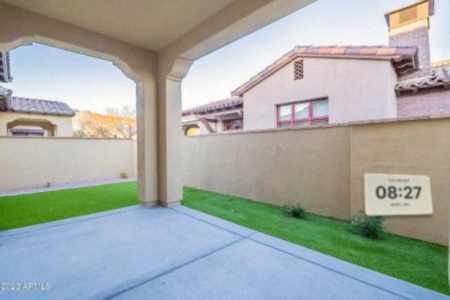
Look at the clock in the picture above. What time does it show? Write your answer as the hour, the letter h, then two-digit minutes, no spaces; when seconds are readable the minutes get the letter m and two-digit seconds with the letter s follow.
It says 8h27
